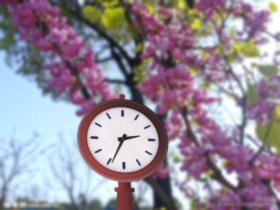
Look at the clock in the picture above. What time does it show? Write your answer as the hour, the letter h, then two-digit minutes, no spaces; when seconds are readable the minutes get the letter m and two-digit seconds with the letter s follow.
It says 2h34
